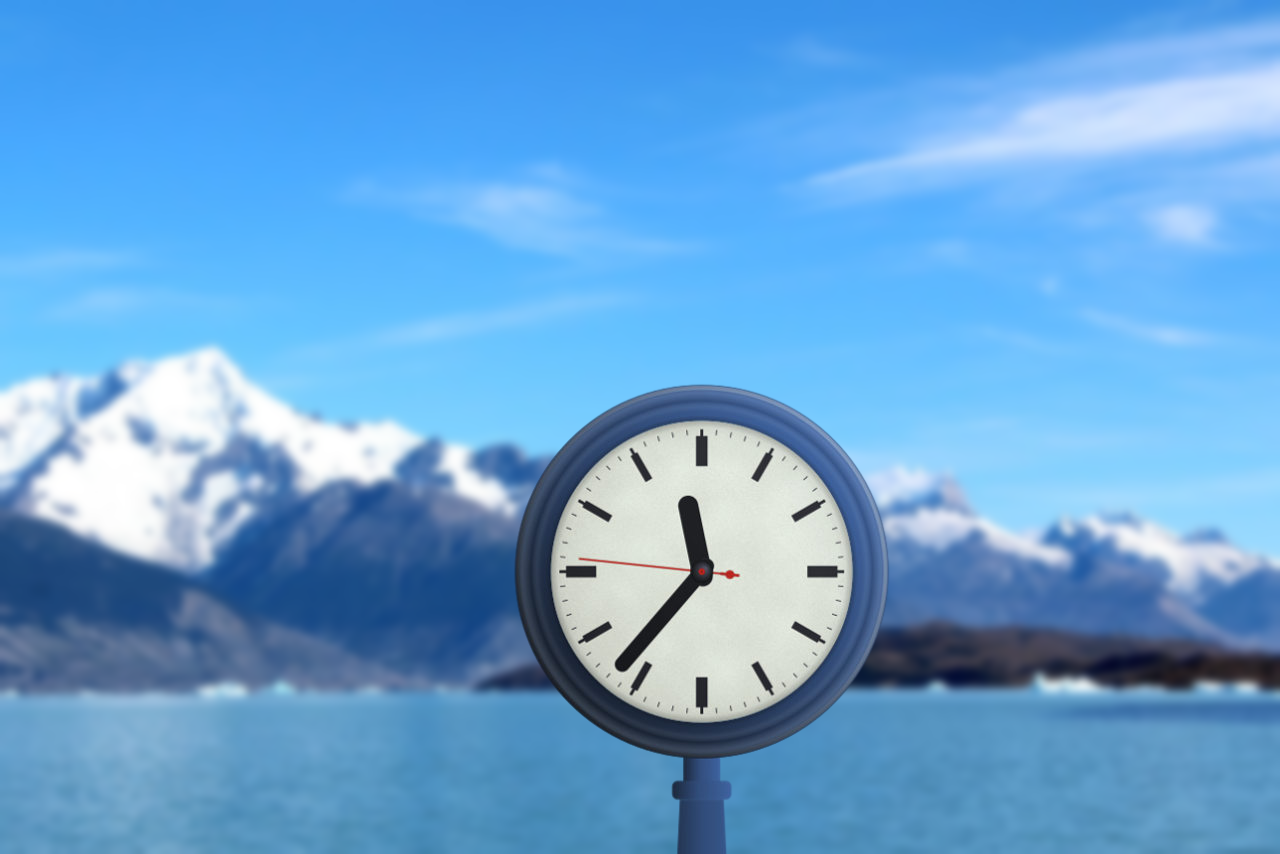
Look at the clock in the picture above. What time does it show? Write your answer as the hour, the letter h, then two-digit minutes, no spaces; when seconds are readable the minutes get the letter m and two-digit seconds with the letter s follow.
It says 11h36m46s
